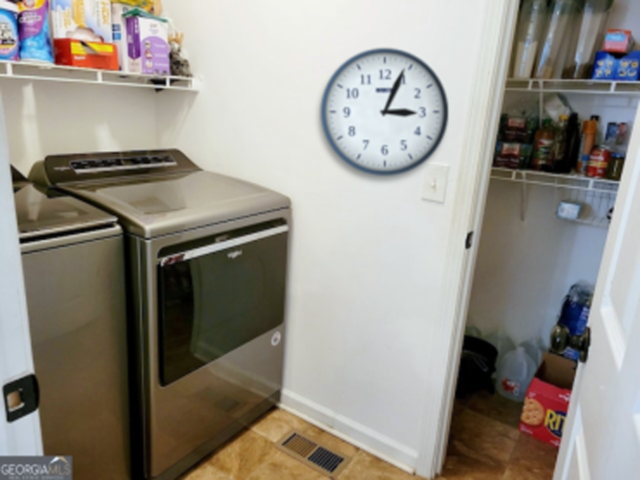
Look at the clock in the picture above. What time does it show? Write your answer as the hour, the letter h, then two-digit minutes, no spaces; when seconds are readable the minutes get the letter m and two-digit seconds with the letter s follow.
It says 3h04
